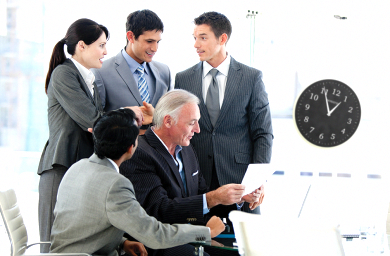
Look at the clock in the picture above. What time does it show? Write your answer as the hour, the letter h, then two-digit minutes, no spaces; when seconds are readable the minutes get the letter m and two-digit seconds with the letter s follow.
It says 12h55
